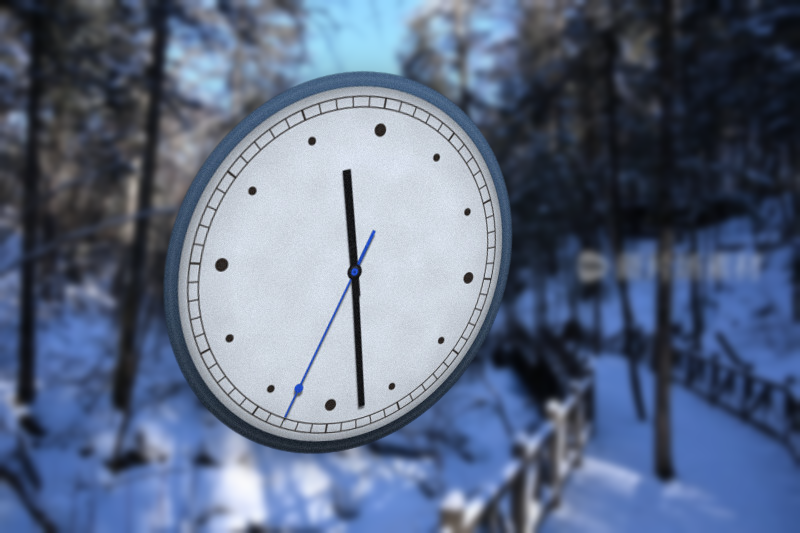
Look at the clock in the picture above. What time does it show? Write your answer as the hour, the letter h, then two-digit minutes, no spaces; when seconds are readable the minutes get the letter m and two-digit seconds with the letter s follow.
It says 11h27m33s
